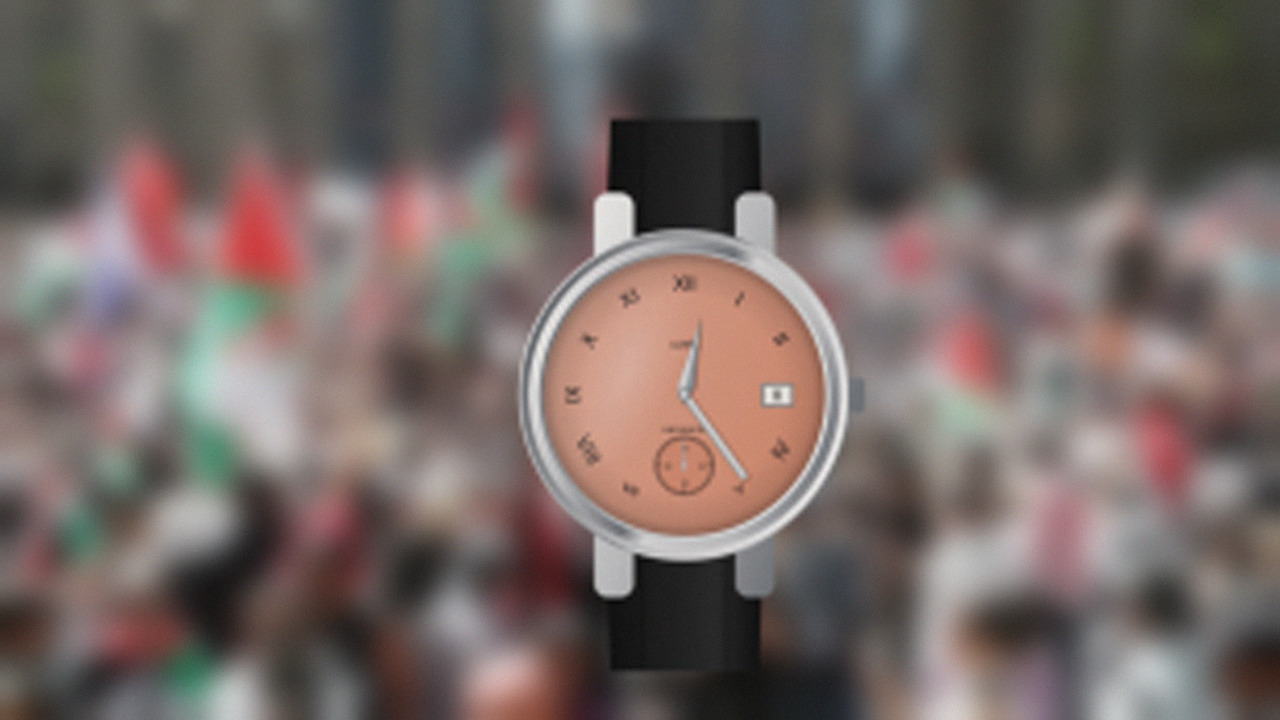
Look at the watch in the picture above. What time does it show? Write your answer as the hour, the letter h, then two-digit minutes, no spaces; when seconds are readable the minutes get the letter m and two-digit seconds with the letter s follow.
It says 12h24
